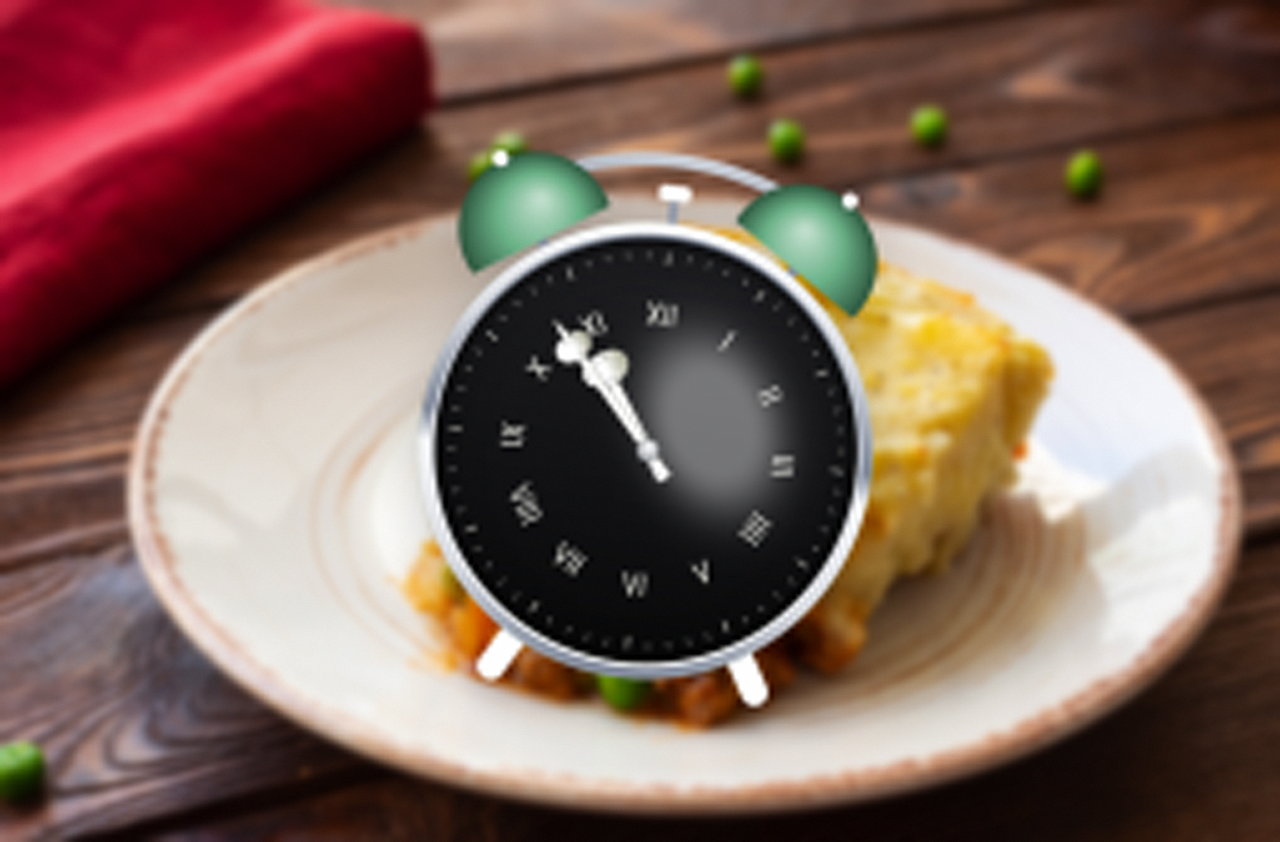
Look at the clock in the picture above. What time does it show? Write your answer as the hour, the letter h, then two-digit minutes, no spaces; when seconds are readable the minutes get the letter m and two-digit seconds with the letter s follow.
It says 10h53
